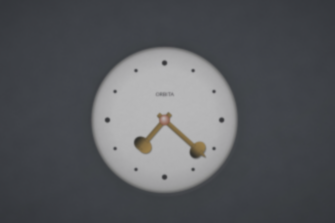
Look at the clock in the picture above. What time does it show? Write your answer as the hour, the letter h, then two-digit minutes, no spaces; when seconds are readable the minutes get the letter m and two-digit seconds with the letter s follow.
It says 7h22
